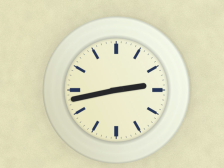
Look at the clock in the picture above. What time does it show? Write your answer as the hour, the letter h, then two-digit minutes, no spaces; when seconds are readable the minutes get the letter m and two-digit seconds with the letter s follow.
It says 2h43
